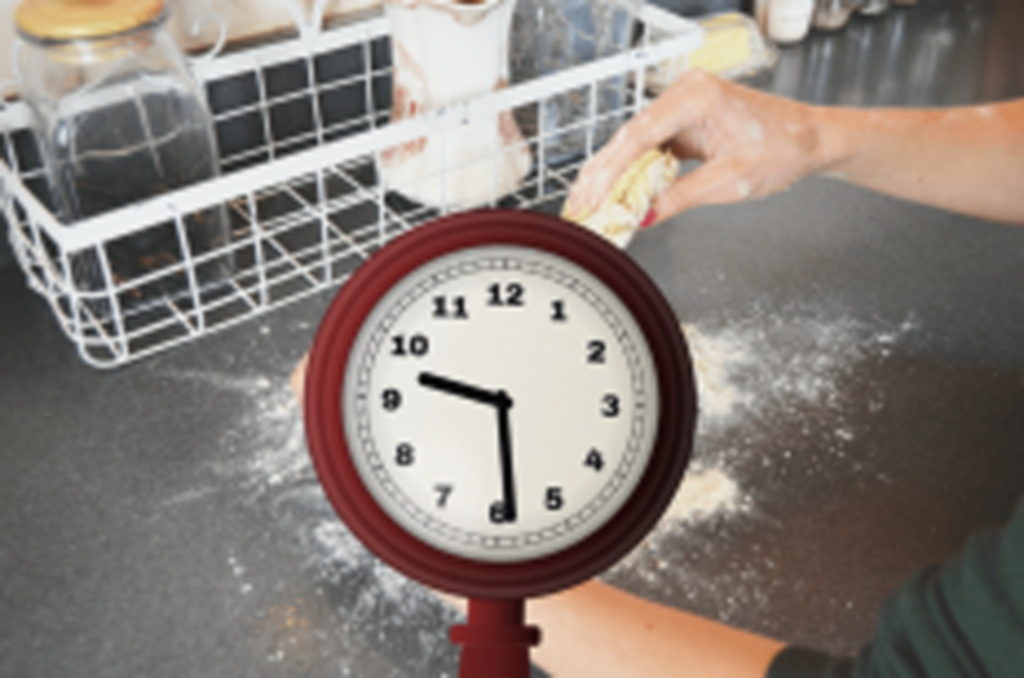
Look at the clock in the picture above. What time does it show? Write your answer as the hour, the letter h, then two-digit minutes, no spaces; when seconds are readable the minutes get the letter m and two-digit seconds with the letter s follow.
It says 9h29
